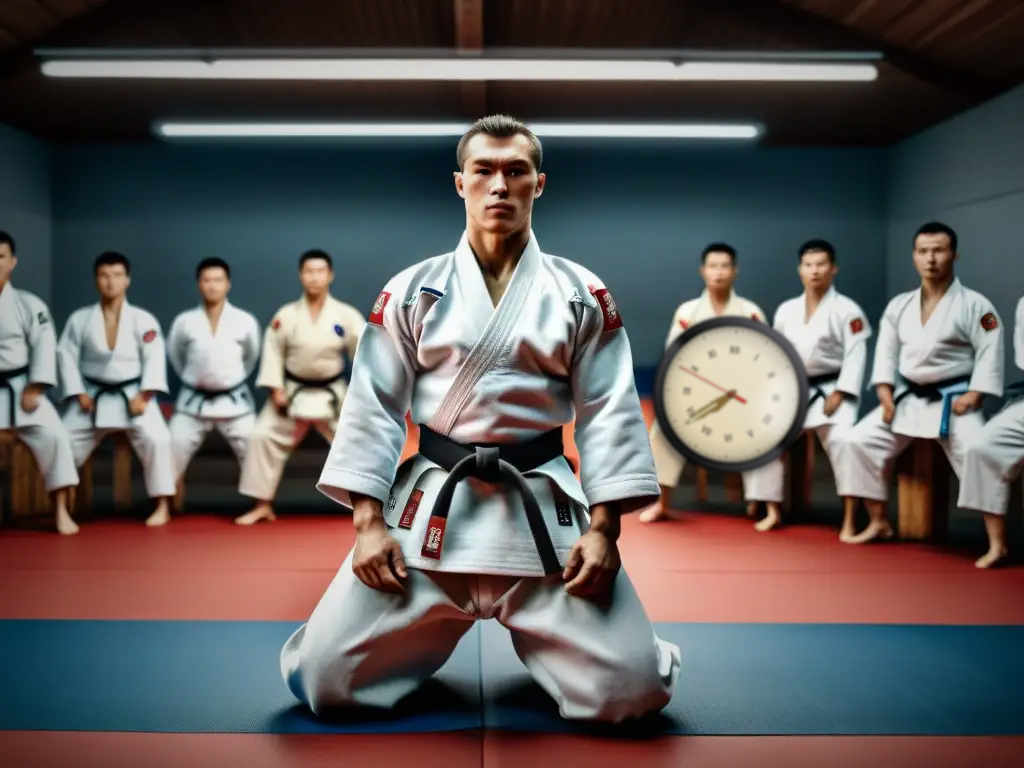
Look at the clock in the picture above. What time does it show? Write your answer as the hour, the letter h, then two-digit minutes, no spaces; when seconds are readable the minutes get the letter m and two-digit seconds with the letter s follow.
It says 7h38m49s
